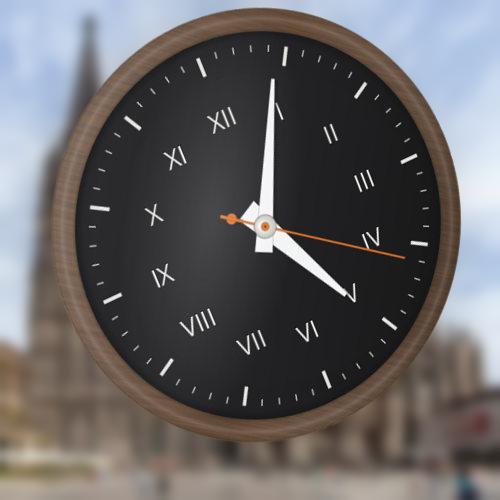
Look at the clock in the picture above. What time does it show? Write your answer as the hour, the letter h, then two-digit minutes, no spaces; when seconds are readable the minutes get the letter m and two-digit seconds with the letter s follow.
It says 5h04m21s
